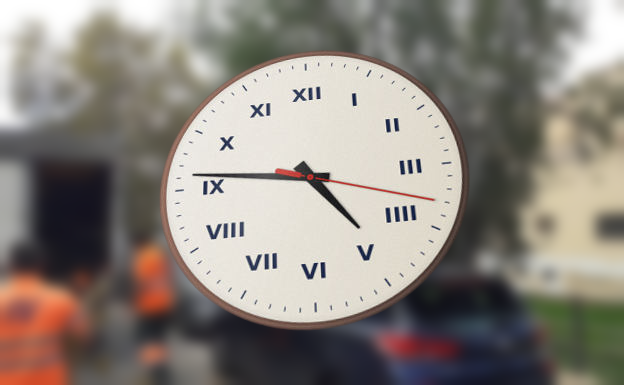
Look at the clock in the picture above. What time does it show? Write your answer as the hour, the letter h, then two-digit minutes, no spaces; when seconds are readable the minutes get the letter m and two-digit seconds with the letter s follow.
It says 4h46m18s
